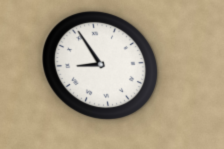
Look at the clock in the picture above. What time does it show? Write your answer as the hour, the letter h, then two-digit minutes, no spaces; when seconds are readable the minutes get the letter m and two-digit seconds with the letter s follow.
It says 8h56
